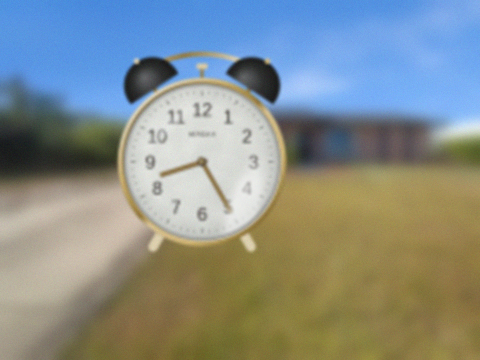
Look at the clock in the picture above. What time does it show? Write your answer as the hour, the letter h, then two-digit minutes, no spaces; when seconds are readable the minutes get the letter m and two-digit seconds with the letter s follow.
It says 8h25
